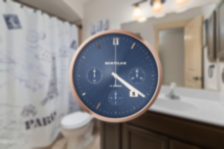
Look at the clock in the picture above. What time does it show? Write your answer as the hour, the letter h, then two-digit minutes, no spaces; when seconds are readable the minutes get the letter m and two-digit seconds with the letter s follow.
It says 4h21
